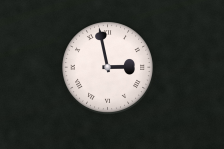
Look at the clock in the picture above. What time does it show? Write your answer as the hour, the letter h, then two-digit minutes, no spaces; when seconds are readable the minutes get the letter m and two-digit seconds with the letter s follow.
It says 2h58
